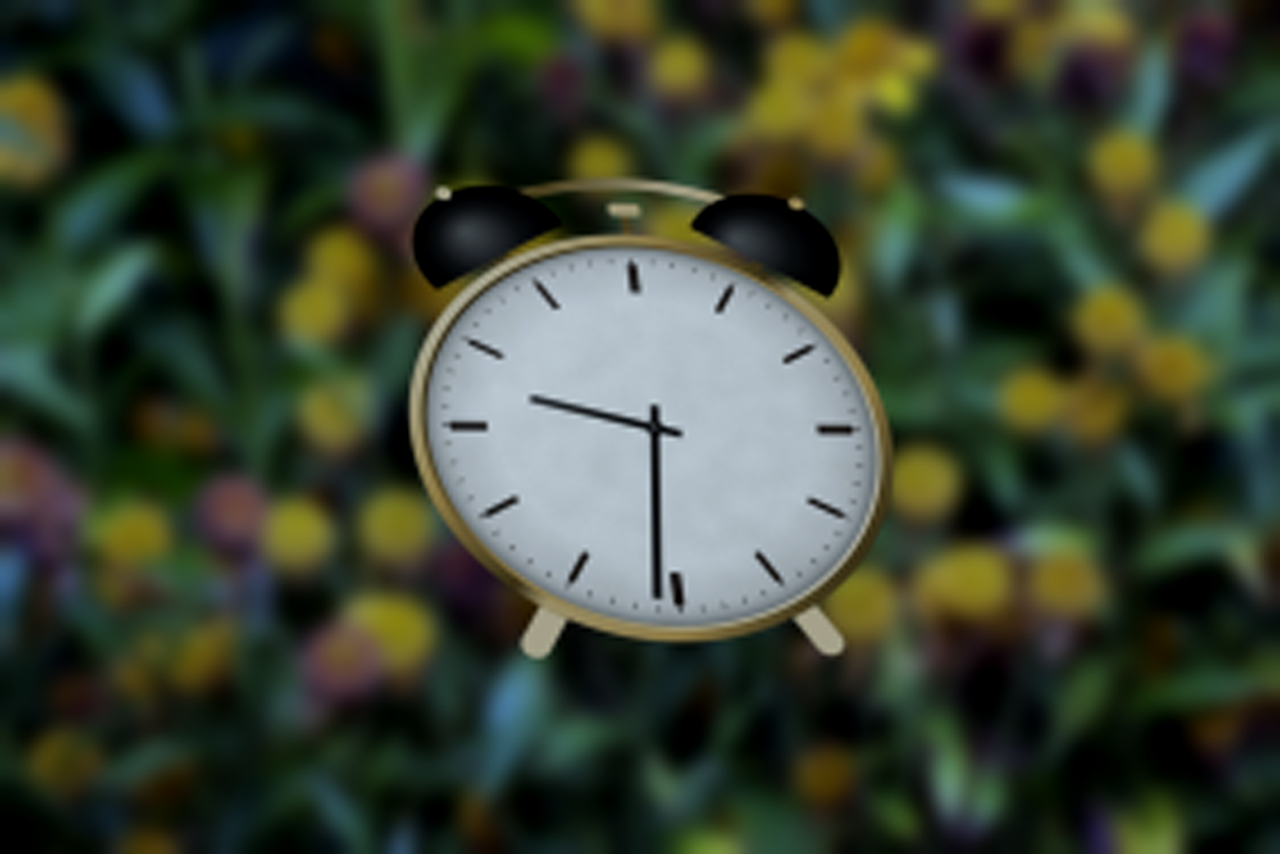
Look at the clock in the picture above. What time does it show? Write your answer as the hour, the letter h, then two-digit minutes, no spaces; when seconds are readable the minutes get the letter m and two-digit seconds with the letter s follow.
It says 9h31
